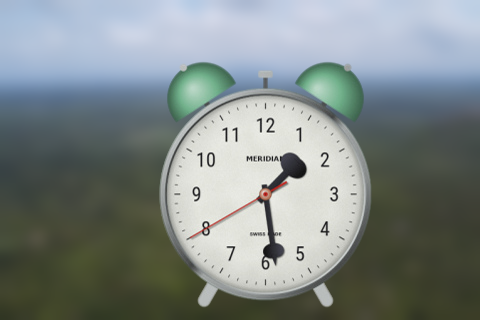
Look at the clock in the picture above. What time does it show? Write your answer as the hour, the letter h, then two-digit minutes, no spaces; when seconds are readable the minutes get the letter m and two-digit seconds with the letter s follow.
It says 1h28m40s
